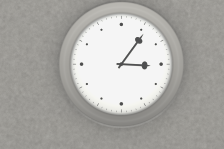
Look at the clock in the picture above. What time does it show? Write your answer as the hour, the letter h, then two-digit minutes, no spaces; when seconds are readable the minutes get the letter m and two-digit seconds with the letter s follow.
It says 3h06
